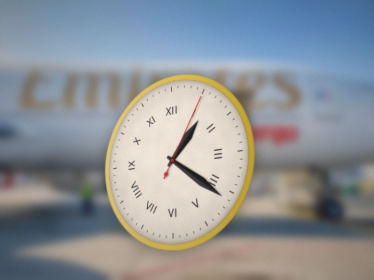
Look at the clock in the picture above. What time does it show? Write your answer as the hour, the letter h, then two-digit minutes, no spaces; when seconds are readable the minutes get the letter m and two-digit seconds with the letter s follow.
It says 1h21m05s
